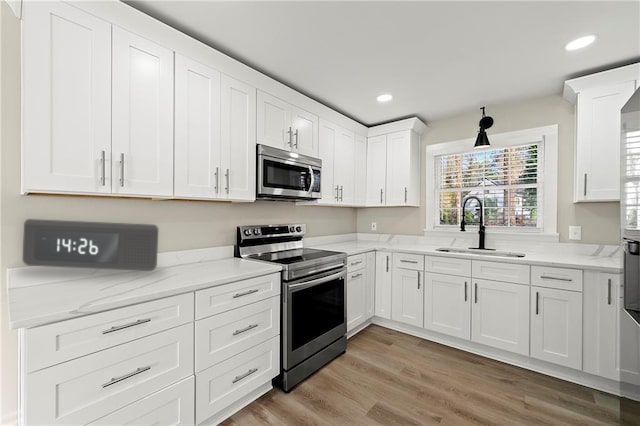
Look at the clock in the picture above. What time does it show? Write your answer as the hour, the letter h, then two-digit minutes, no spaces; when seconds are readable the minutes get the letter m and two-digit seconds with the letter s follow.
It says 14h26
